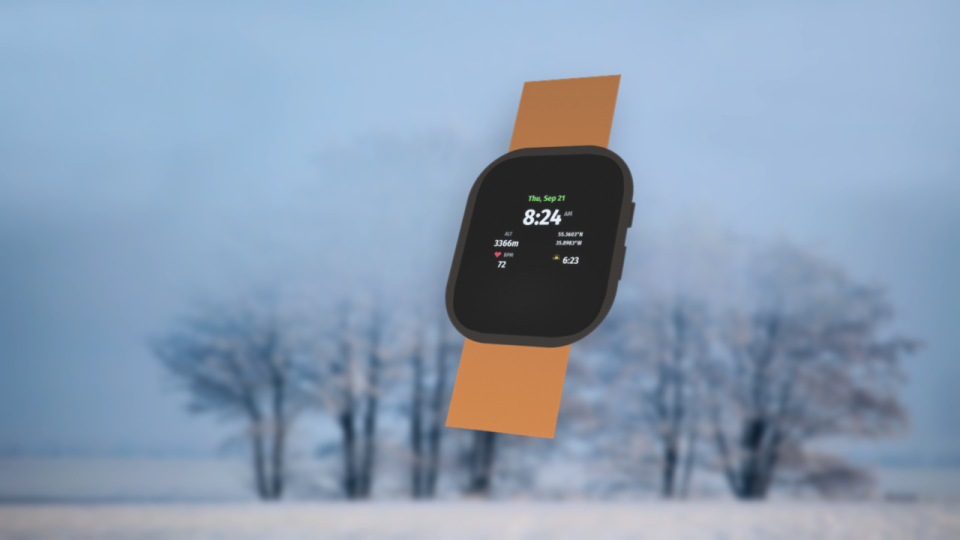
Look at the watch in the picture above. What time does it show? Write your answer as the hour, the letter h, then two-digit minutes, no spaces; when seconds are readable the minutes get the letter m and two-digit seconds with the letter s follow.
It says 8h24
